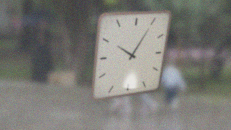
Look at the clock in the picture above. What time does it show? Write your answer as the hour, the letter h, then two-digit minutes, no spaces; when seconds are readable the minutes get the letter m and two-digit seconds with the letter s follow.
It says 10h05
